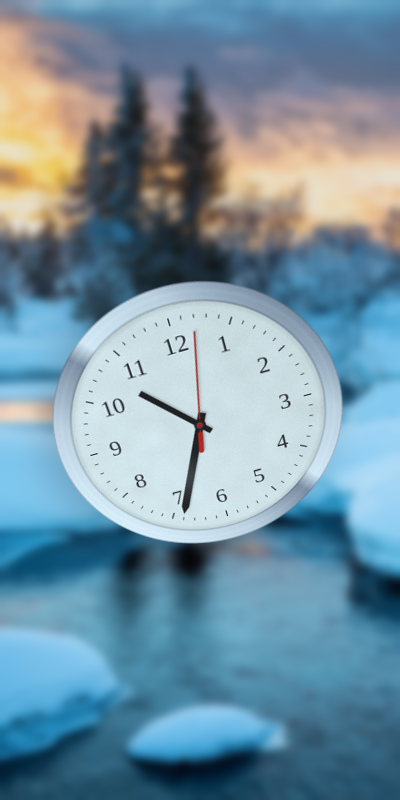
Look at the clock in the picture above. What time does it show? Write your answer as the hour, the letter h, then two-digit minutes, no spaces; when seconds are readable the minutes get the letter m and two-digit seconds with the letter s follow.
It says 10h34m02s
